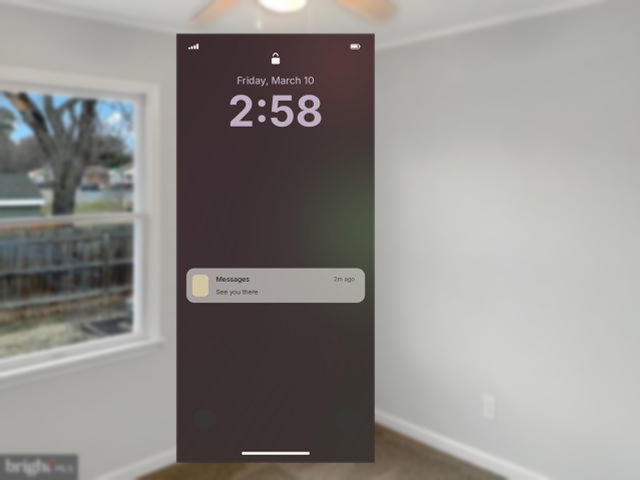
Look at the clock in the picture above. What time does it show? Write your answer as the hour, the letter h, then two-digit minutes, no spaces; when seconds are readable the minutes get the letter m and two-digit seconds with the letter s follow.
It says 2h58
